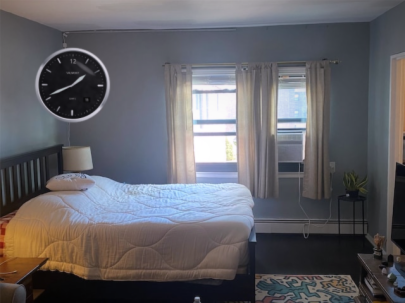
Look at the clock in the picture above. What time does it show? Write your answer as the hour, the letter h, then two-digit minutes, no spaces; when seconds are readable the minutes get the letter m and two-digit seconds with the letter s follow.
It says 1h41
